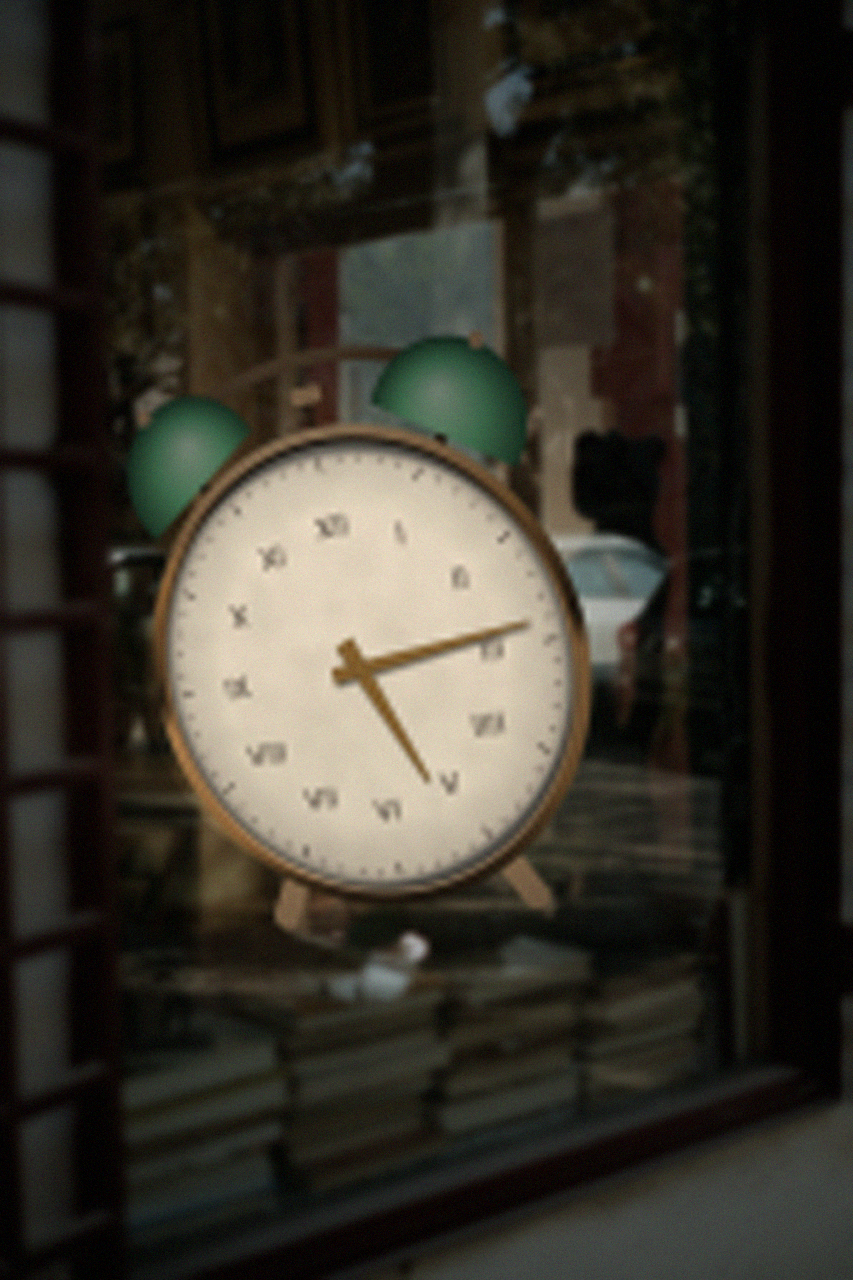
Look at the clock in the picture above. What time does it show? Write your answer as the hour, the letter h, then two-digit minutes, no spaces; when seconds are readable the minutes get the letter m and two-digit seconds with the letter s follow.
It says 5h14
